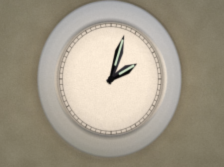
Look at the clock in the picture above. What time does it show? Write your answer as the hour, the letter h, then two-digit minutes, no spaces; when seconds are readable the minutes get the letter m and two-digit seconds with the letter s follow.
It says 2h03
